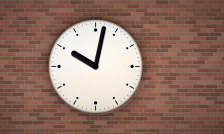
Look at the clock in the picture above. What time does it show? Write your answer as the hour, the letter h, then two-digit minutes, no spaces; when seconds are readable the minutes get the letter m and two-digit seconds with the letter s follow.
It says 10h02
